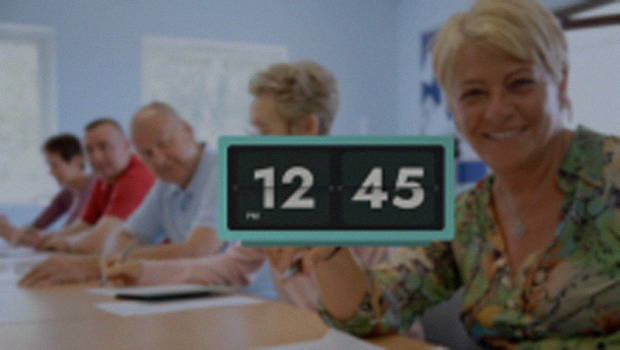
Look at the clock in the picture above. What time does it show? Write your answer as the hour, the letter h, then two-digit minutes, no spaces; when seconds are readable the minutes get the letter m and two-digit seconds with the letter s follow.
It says 12h45
